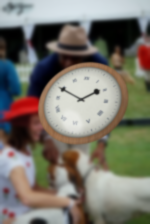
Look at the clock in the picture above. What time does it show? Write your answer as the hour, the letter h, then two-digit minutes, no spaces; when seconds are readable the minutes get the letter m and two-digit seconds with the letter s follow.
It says 1h49
